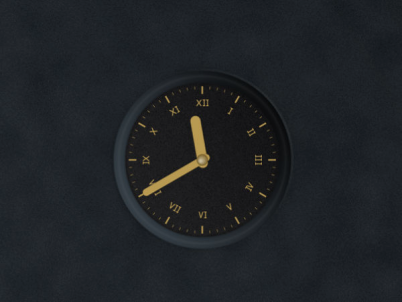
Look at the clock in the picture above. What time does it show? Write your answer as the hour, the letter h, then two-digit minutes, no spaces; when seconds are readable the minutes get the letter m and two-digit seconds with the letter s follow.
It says 11h40
